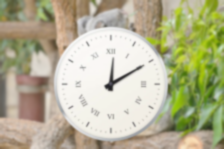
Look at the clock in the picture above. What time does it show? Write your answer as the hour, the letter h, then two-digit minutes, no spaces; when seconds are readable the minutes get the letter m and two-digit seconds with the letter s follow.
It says 12h10
